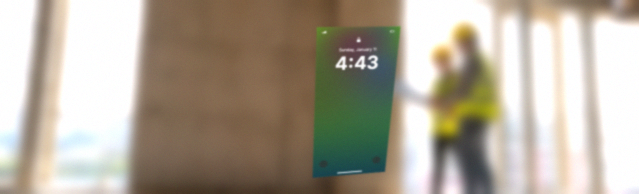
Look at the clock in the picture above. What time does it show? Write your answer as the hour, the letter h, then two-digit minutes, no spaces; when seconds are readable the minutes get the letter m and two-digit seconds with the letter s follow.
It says 4h43
